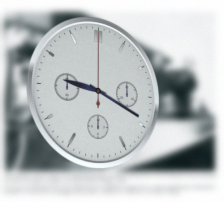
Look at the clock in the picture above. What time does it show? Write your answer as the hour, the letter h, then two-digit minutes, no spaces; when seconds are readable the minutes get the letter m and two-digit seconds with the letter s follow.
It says 9h19
